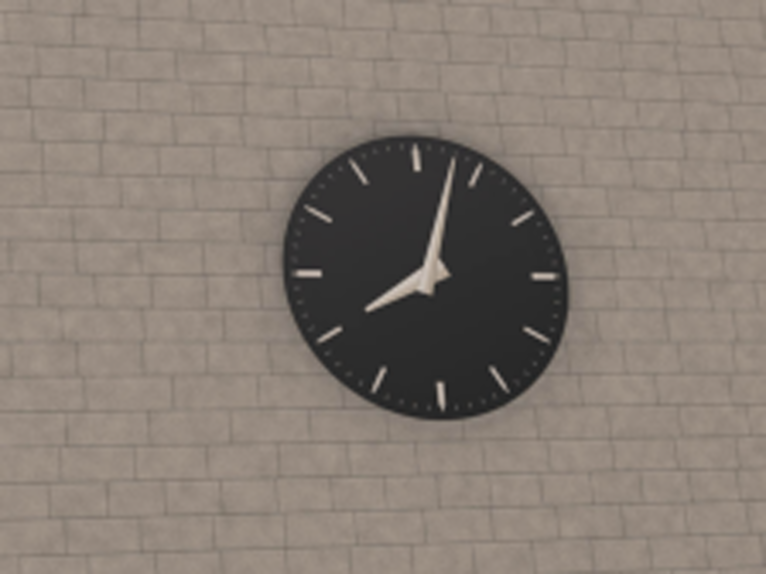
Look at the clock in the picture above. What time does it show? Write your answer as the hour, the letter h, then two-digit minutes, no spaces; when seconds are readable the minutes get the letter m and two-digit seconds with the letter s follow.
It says 8h03
